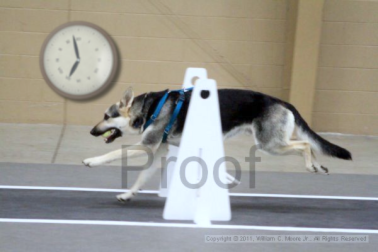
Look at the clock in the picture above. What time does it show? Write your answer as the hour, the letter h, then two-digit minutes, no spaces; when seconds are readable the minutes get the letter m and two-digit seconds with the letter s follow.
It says 6h58
